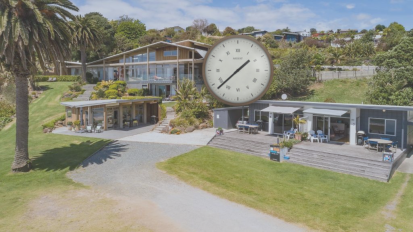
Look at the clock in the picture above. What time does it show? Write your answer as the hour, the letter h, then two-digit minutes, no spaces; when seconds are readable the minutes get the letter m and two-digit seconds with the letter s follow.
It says 1h38
